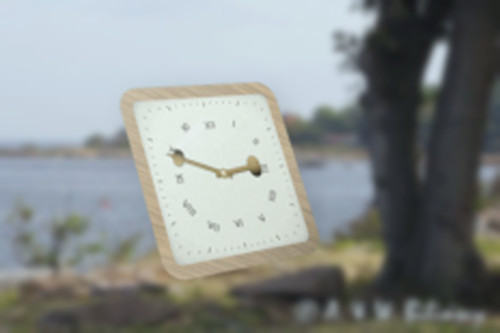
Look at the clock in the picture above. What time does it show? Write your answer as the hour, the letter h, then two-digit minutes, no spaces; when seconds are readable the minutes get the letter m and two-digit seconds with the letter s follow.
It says 2h49
